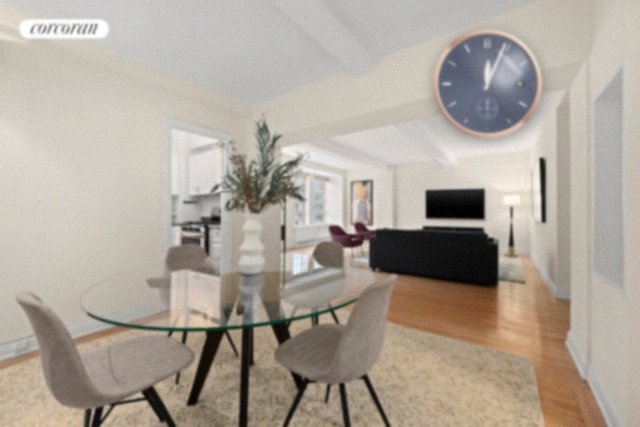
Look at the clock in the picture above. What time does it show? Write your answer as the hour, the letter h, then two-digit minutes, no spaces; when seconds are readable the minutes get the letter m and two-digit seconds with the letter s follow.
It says 12h04
